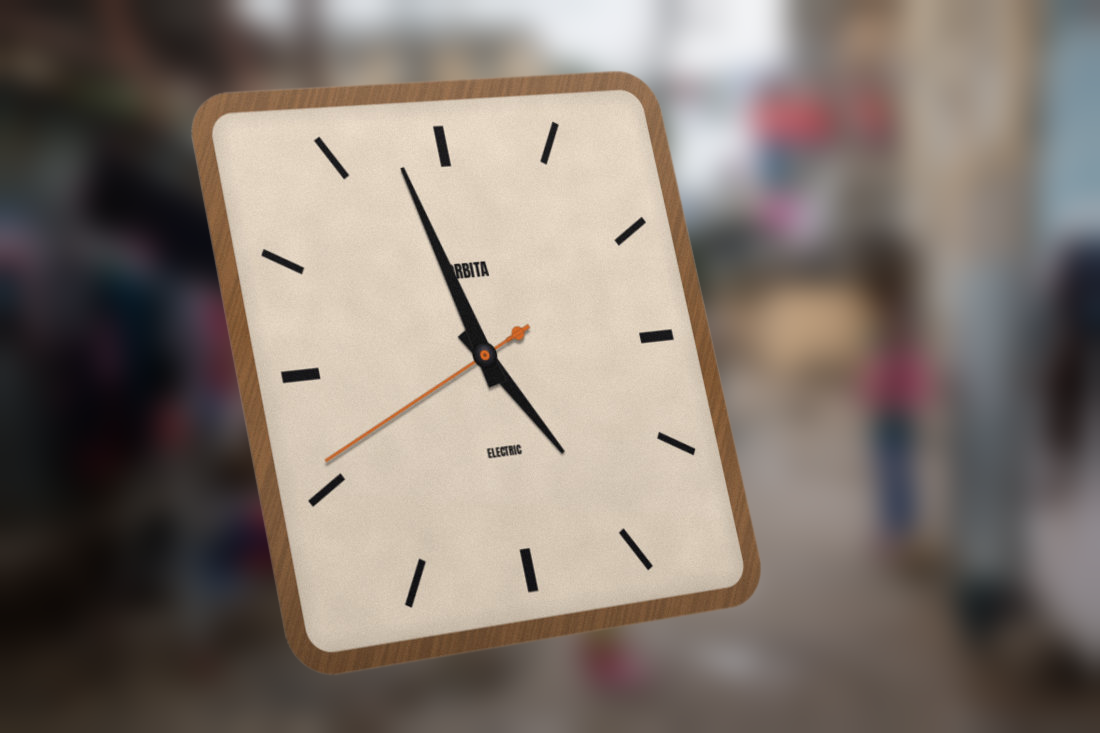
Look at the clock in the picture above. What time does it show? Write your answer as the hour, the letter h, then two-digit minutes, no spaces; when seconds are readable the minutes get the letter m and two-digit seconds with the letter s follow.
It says 4h57m41s
